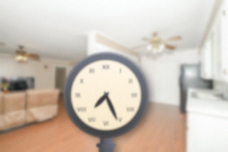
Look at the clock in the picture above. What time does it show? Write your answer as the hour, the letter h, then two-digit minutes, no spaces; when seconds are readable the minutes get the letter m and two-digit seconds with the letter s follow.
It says 7h26
